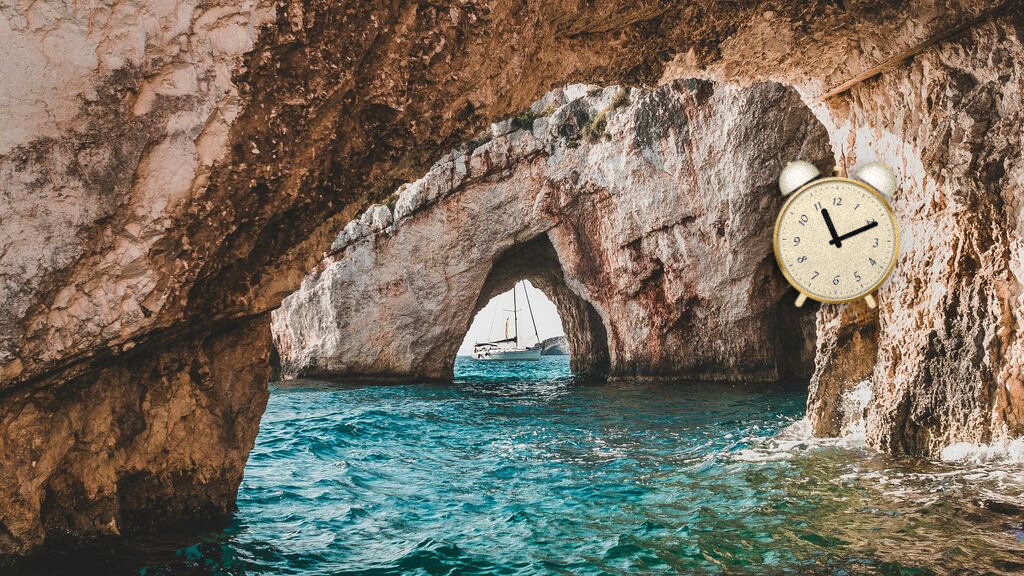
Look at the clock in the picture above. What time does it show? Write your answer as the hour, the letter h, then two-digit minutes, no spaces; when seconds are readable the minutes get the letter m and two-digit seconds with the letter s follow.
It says 11h11
